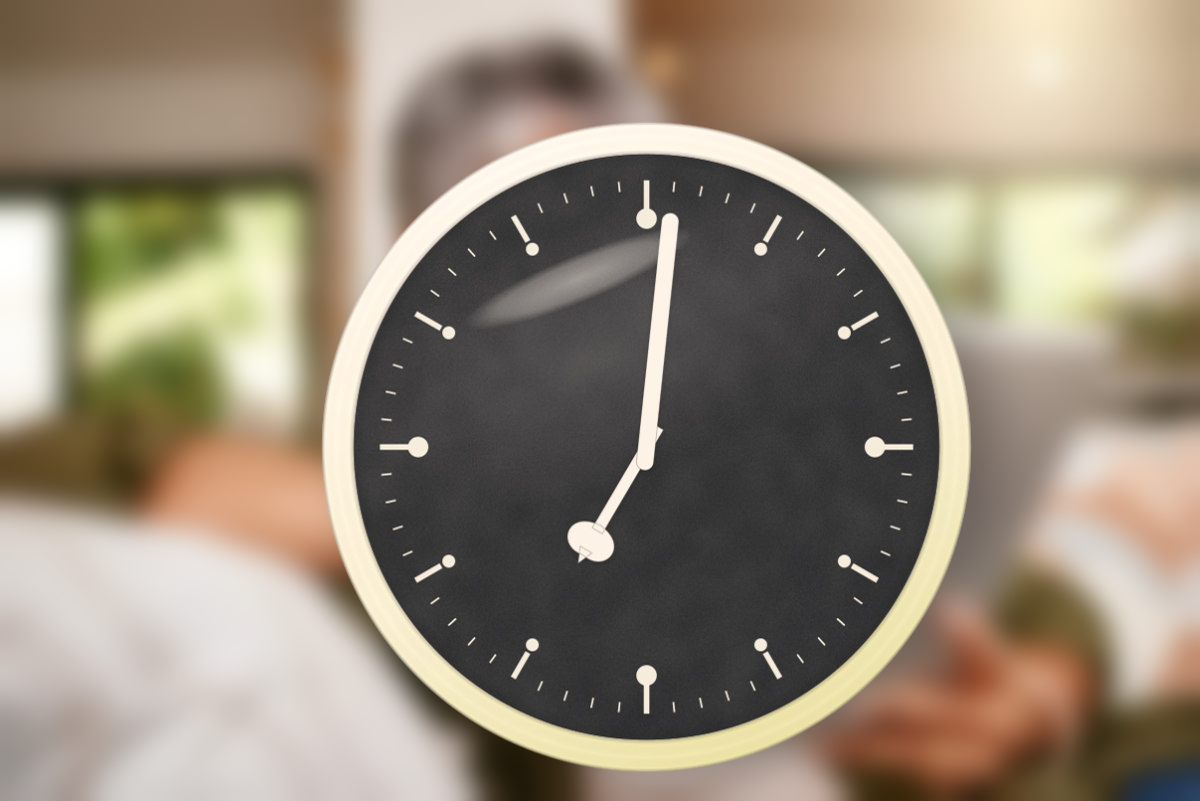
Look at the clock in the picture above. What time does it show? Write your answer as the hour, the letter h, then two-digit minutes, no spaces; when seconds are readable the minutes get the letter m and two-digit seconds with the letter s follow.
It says 7h01
